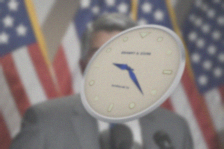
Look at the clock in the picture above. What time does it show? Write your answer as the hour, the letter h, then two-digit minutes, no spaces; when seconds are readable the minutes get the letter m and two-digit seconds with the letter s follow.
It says 9h22
